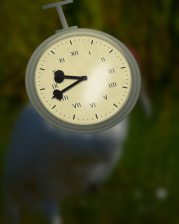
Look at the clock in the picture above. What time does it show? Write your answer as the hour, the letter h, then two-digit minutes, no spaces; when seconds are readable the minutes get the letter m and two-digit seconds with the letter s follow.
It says 9h42
